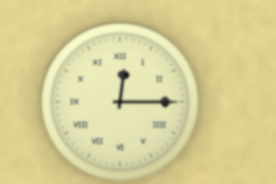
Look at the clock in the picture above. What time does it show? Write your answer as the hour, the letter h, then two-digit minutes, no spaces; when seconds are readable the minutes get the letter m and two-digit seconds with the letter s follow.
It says 12h15
